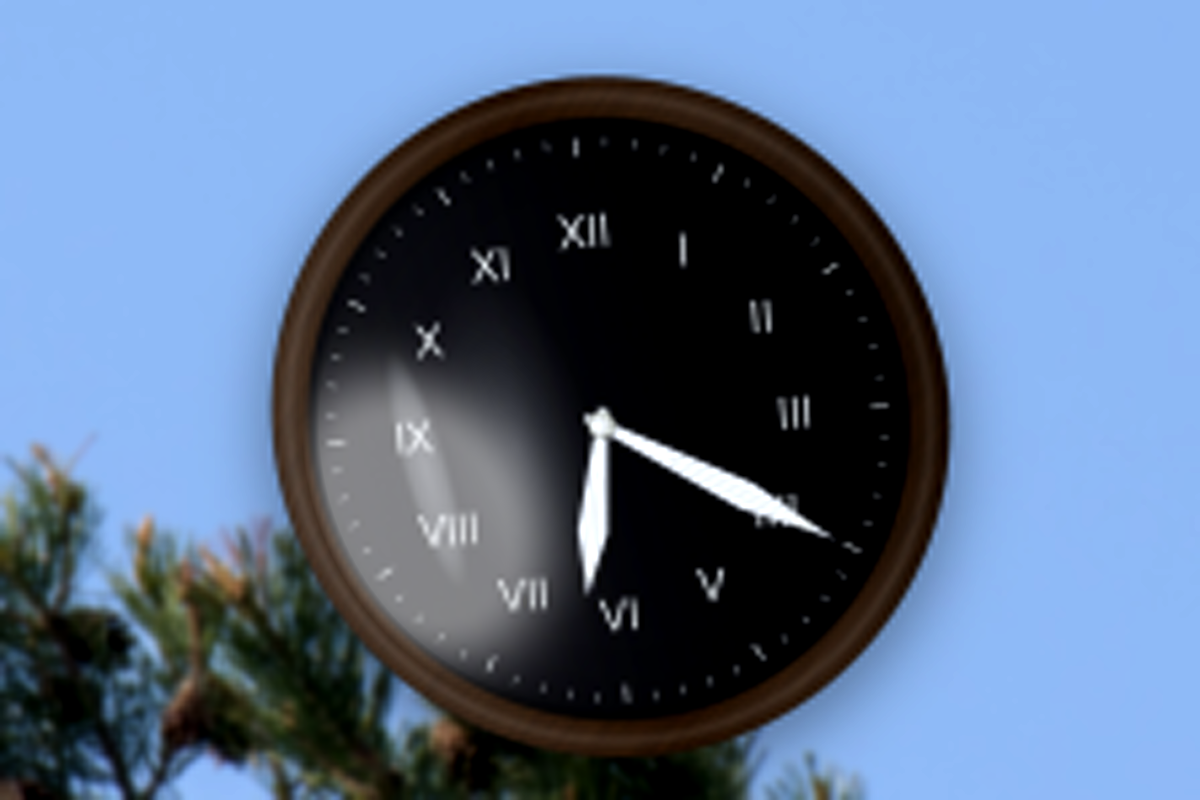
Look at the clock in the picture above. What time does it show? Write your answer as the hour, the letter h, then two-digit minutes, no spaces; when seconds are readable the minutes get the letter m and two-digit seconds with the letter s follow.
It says 6h20
